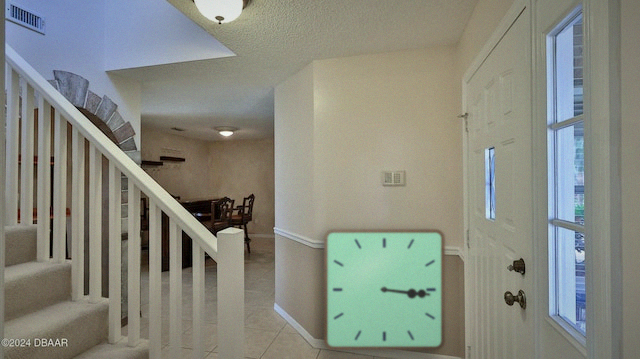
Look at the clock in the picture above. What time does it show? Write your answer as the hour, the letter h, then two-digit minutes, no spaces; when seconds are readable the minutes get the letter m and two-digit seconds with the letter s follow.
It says 3h16
